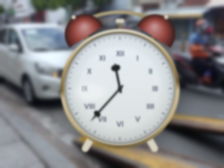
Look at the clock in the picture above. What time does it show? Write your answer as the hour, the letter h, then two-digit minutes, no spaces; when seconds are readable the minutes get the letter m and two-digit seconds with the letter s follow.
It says 11h37
